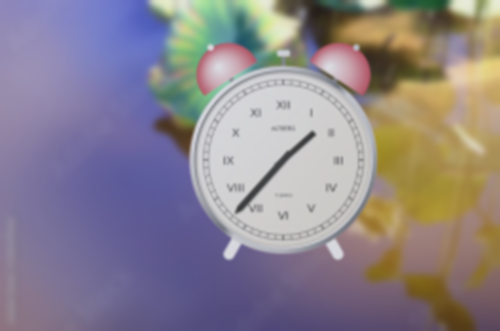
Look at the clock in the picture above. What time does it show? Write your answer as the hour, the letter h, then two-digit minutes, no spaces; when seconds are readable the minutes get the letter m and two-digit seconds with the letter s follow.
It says 1h37
